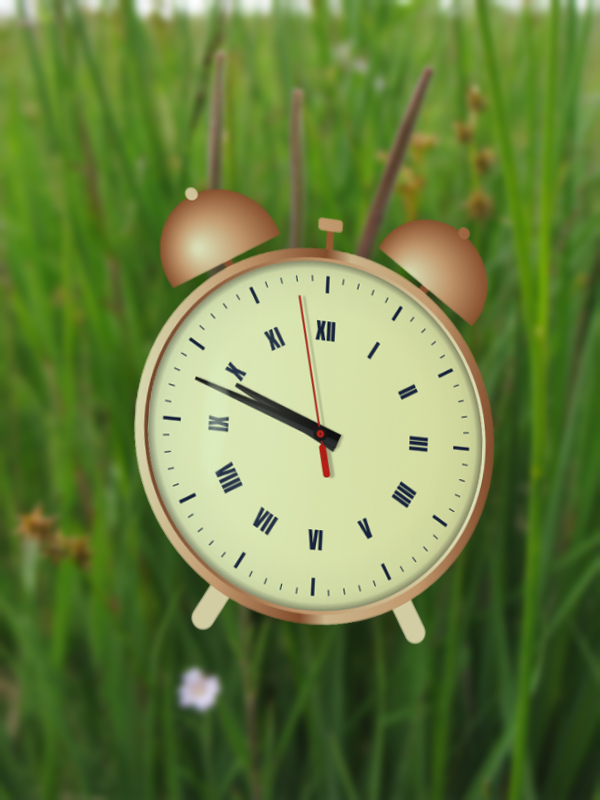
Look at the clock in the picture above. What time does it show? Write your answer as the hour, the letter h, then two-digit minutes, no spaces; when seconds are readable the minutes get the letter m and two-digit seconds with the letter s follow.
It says 9h47m58s
